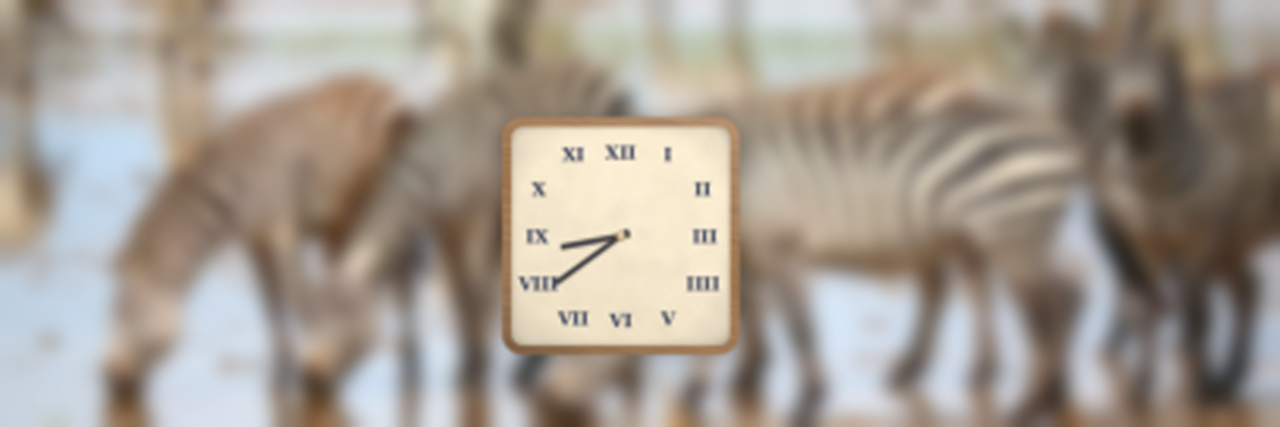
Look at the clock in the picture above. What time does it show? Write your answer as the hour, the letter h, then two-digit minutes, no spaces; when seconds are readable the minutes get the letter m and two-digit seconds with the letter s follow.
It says 8h39
